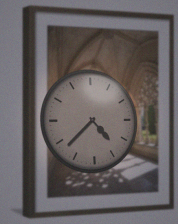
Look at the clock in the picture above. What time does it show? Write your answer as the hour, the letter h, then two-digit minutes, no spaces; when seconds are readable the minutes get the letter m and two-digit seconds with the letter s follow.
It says 4h38
